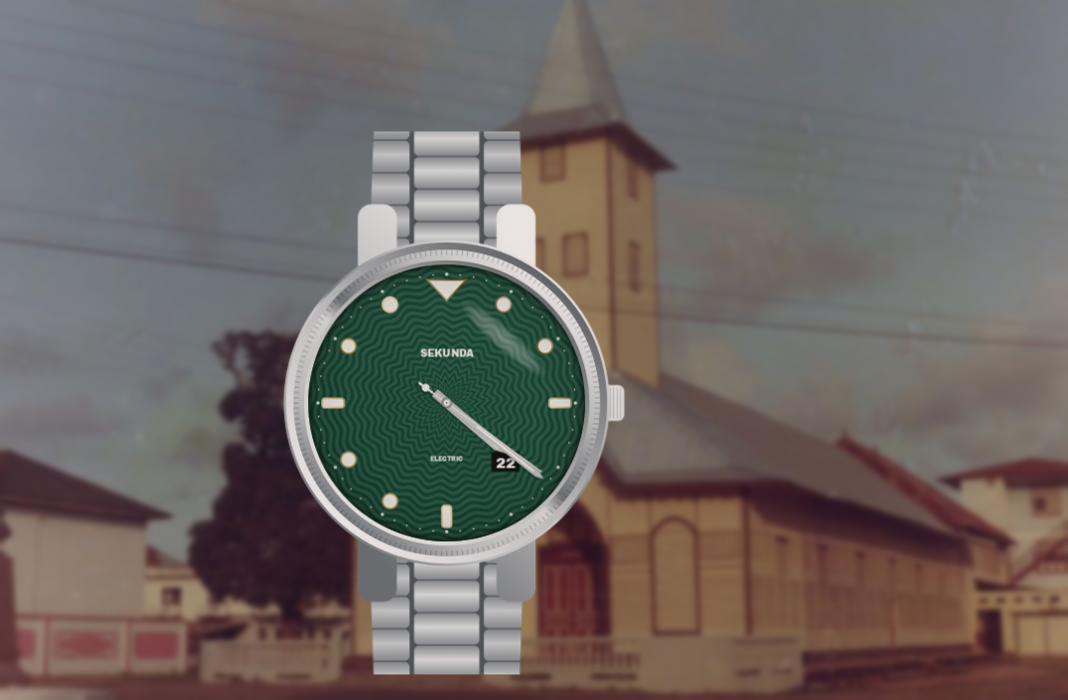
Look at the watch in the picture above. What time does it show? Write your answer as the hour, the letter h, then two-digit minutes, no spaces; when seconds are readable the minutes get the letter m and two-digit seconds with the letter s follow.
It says 4h21m21s
